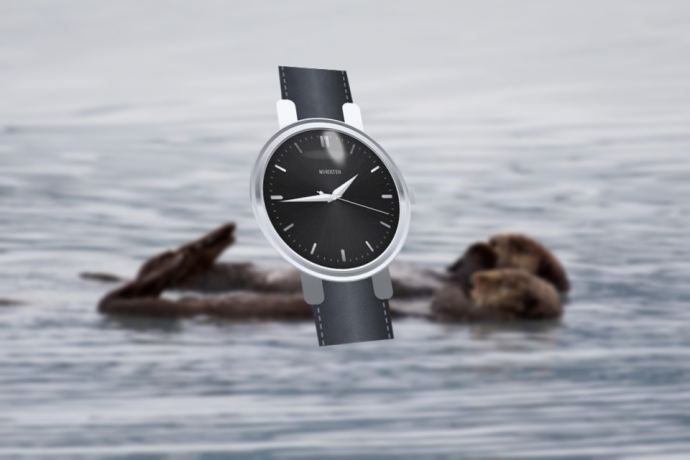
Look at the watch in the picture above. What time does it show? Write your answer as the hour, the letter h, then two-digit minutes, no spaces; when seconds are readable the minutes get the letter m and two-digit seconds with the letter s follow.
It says 1h44m18s
